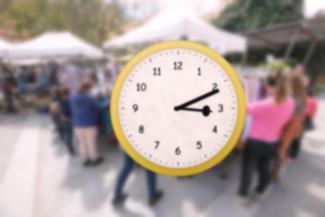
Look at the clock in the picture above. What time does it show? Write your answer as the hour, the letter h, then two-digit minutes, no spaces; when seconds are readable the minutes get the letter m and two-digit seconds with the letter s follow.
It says 3h11
